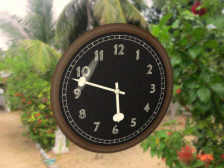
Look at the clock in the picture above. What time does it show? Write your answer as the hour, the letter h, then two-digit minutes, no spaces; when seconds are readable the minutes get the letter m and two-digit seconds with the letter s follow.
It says 5h48
